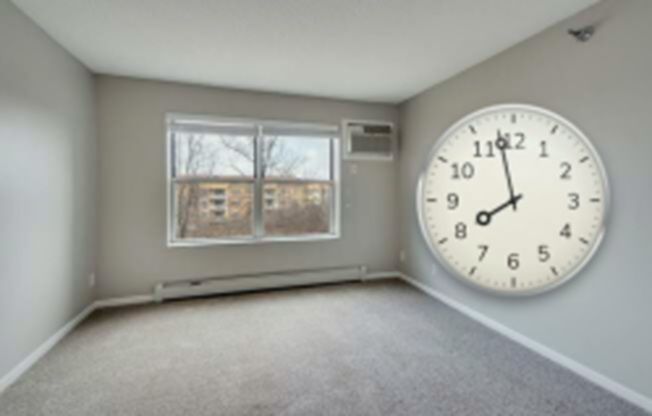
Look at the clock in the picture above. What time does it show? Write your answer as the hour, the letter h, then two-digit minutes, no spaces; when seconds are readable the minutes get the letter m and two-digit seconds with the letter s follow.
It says 7h58
